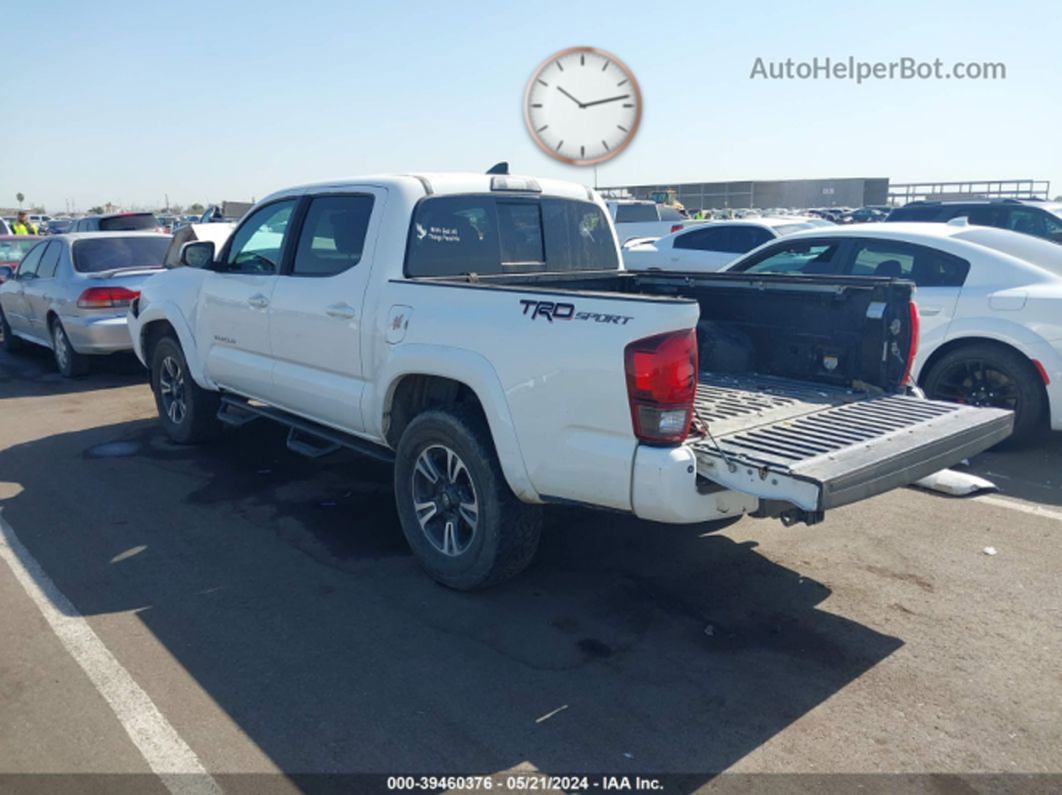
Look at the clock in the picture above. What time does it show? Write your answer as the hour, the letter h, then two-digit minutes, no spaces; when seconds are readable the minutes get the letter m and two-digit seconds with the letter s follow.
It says 10h13
